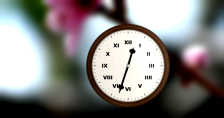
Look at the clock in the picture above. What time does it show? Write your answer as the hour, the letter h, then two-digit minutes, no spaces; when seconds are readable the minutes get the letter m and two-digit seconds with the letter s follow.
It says 12h33
